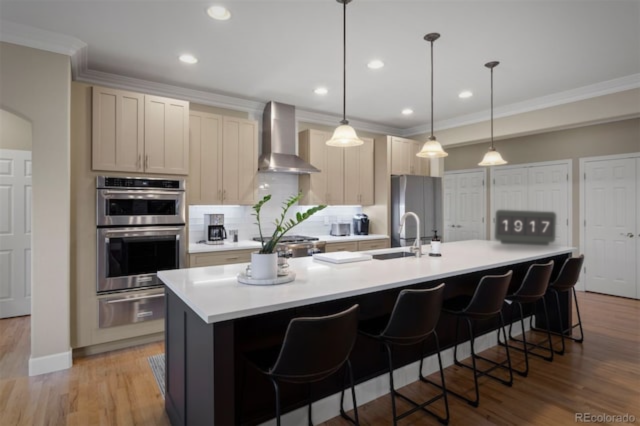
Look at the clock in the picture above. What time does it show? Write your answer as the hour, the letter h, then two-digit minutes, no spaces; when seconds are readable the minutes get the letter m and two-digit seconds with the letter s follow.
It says 19h17
